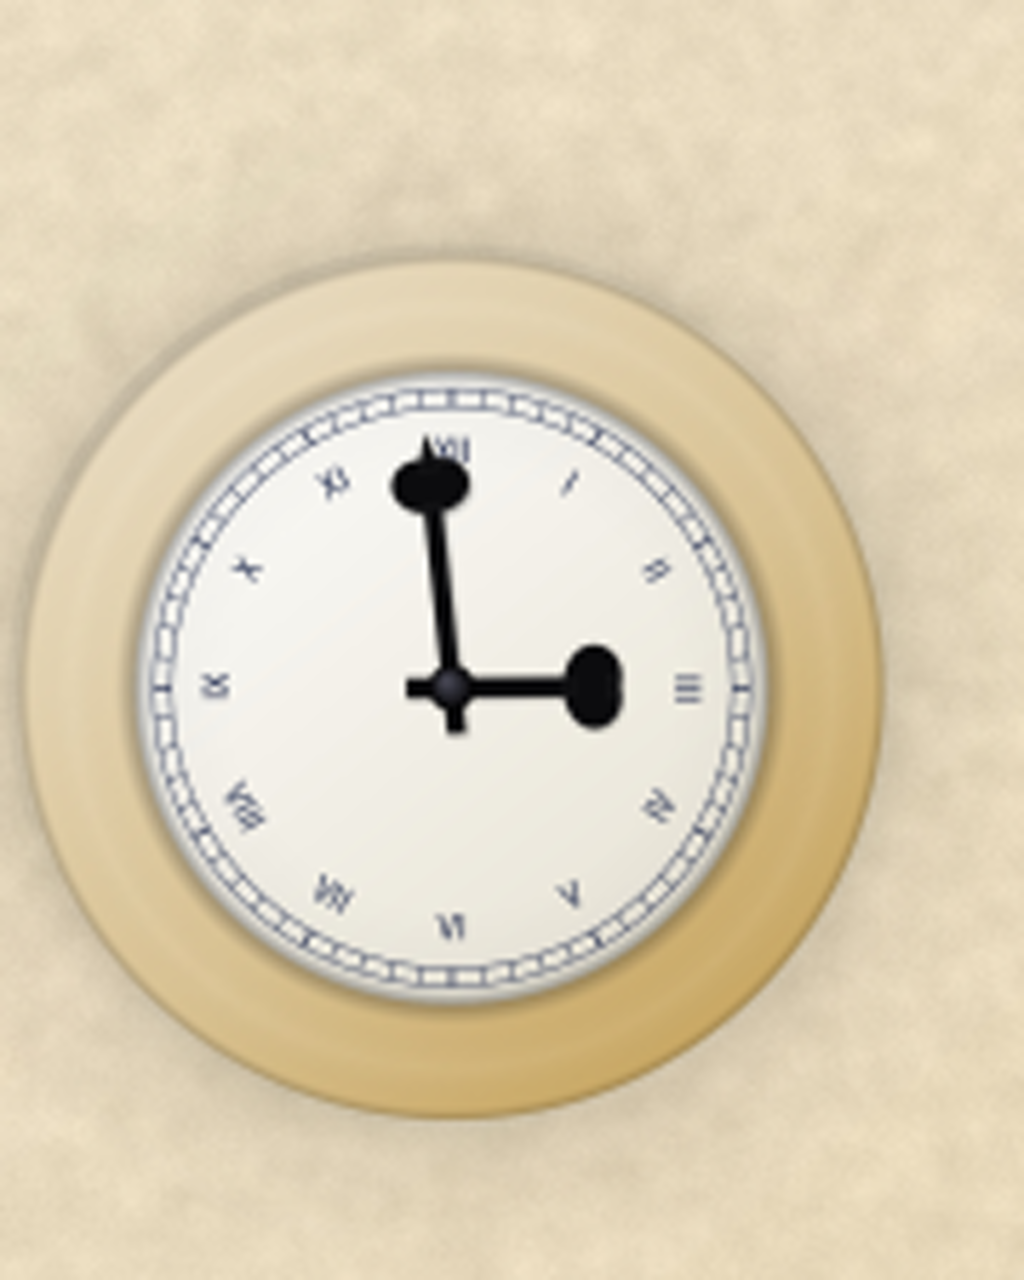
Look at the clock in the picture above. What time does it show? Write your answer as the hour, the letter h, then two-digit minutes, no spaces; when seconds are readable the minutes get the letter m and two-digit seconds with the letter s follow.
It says 2h59
